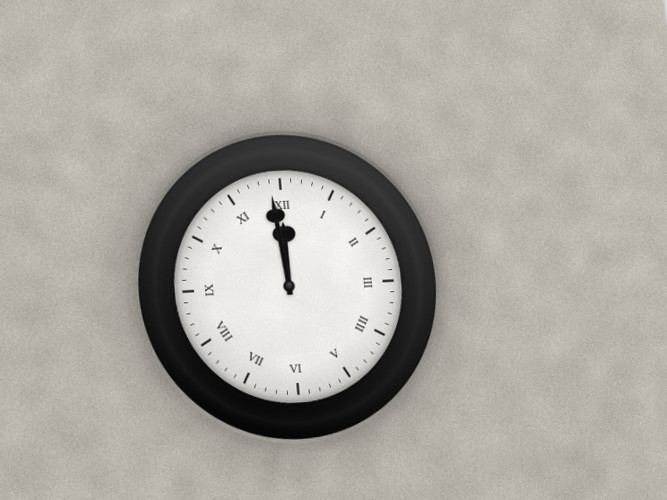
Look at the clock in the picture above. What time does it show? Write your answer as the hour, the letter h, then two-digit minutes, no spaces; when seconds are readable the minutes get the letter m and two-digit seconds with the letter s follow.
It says 11h59
